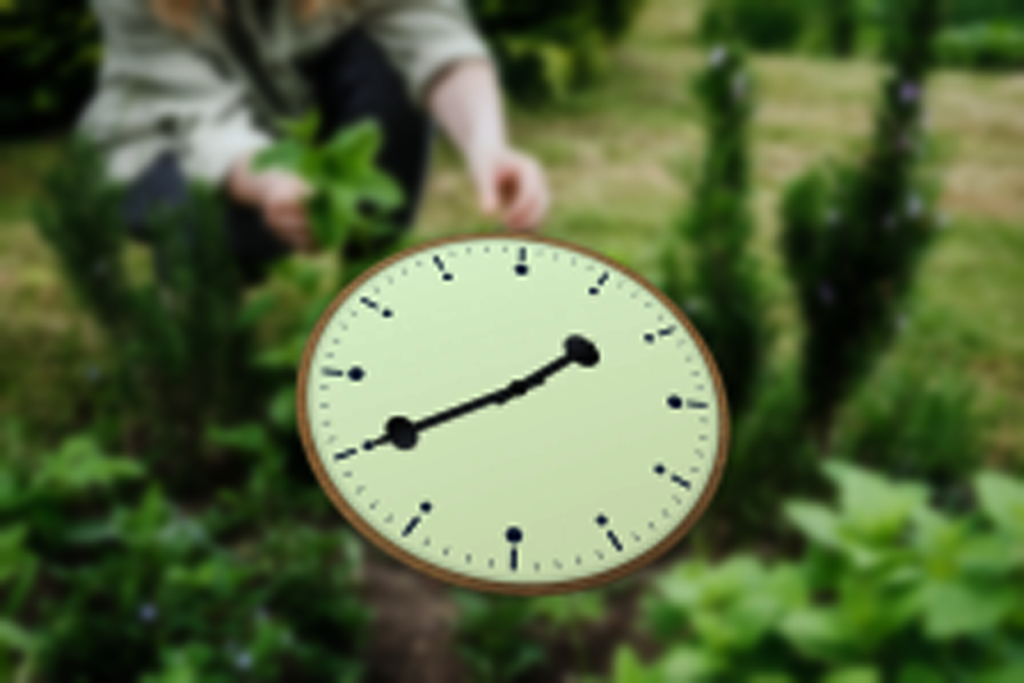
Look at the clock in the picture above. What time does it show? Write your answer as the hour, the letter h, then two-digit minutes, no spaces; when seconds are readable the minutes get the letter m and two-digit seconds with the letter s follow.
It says 1h40
